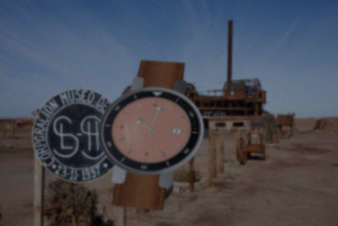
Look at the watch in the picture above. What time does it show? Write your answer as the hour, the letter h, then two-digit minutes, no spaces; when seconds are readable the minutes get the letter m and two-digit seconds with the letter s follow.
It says 10h02
